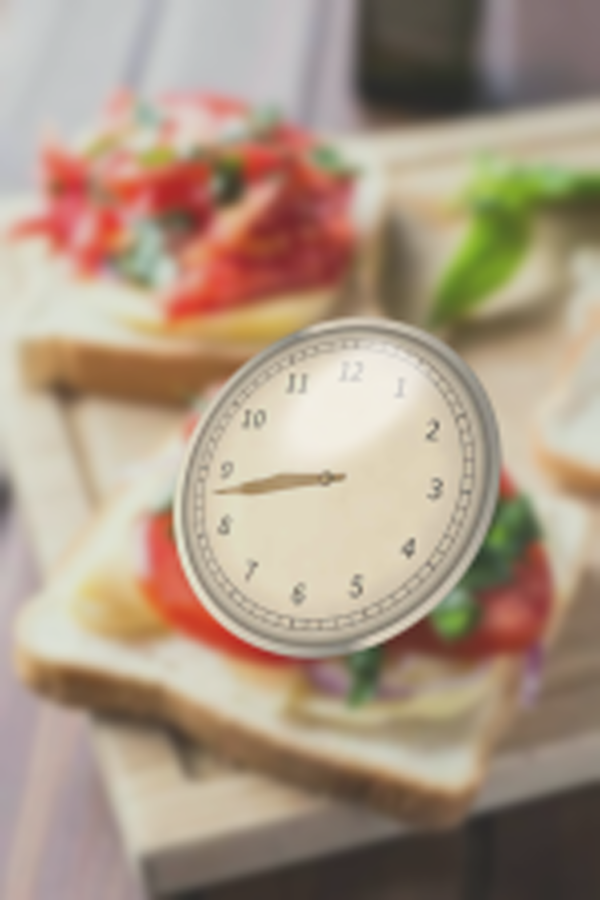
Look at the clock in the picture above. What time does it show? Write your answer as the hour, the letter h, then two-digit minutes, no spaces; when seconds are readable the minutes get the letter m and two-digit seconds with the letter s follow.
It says 8h43
